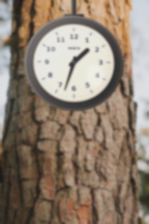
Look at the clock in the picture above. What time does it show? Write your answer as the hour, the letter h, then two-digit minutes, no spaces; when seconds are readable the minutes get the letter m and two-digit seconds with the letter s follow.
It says 1h33
